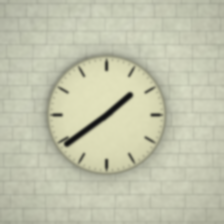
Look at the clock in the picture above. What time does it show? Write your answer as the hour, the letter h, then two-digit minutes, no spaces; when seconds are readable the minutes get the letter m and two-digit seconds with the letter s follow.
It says 1h39
